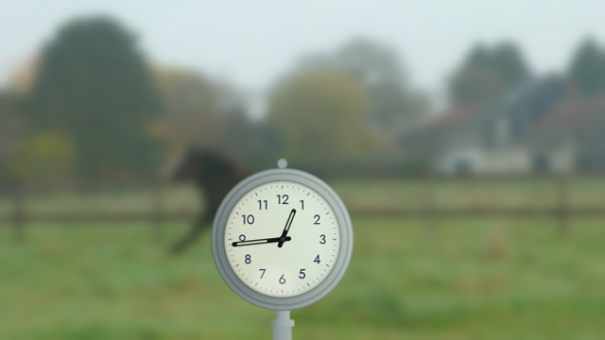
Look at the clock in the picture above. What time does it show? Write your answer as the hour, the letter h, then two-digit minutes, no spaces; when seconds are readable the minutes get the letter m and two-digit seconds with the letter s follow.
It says 12h44
